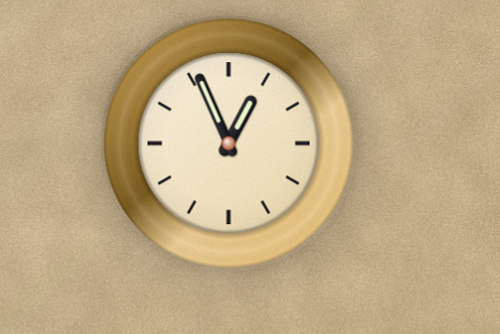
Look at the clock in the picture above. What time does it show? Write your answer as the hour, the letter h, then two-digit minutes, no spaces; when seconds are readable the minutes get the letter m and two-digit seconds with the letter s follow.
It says 12h56
